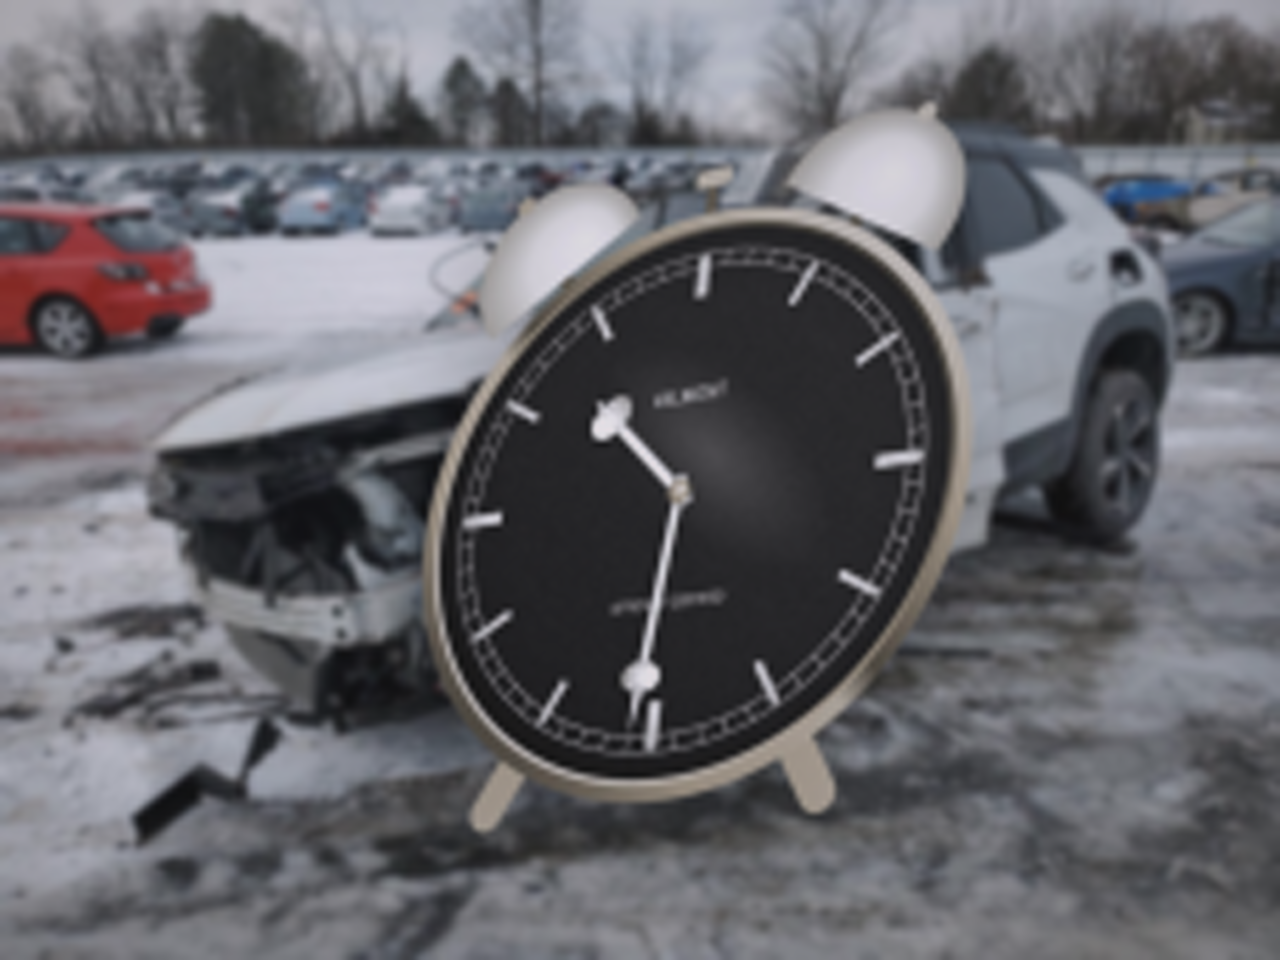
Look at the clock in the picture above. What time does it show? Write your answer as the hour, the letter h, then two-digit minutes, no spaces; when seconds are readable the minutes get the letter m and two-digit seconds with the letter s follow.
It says 10h31
